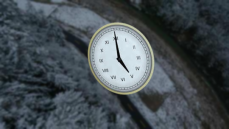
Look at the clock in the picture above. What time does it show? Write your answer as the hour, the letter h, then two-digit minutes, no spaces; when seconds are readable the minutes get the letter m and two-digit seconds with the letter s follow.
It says 5h00
